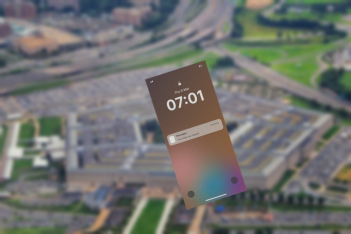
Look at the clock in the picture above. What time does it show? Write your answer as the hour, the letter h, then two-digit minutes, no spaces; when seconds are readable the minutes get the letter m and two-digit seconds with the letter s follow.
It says 7h01
